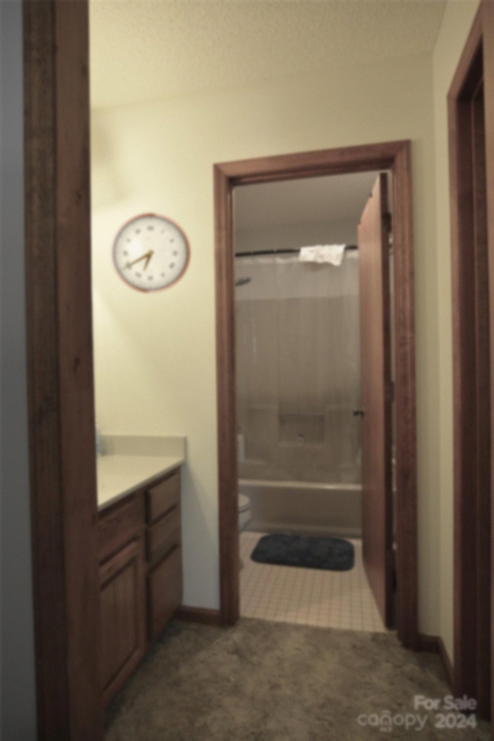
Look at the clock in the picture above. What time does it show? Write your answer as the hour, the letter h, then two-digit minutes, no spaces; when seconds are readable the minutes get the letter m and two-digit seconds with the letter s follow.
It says 6h40
